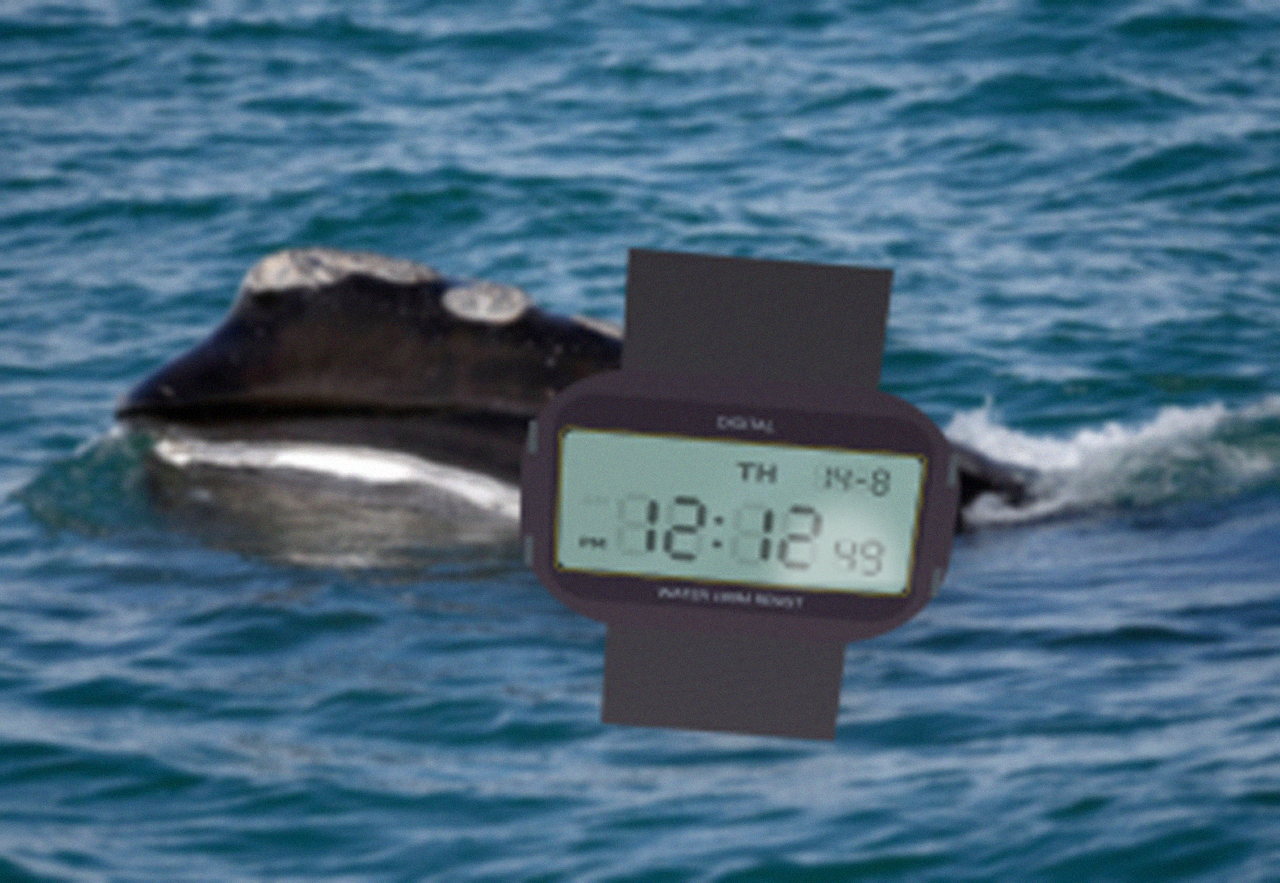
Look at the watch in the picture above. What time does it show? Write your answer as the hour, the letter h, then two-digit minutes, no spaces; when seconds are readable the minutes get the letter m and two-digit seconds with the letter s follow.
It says 12h12m49s
